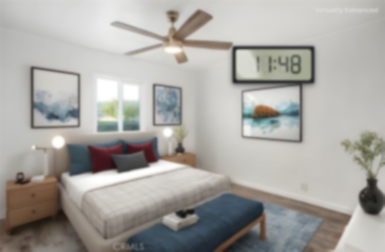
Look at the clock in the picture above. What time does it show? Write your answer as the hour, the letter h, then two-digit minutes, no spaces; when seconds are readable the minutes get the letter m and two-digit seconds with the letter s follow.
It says 11h48
